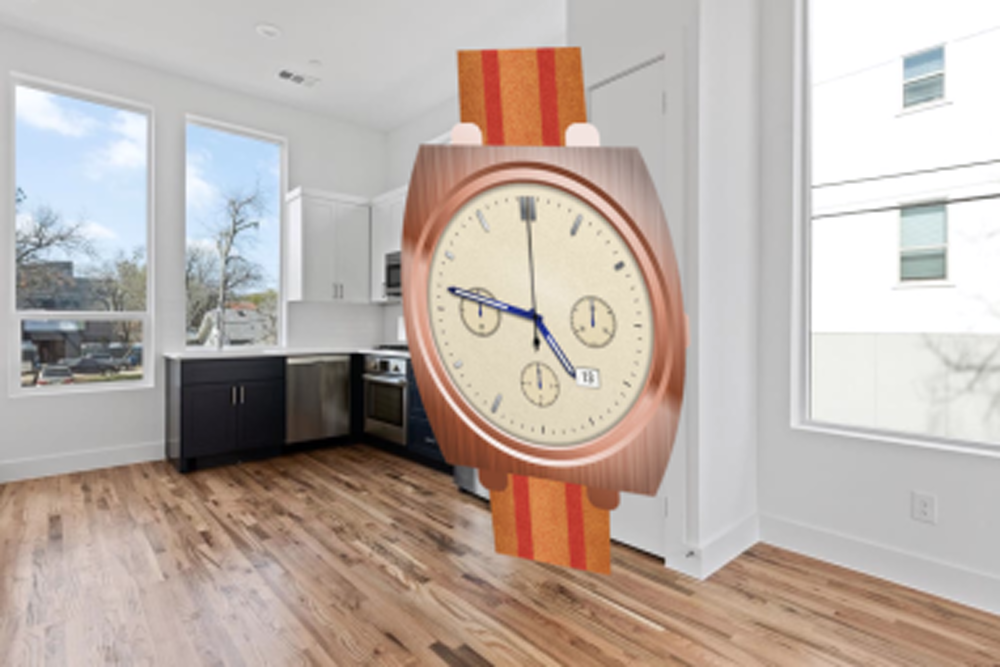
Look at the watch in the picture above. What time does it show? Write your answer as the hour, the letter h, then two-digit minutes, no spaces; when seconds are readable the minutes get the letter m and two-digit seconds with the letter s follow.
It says 4h47
